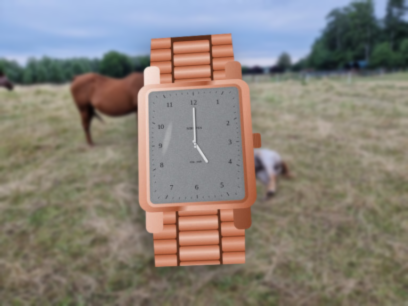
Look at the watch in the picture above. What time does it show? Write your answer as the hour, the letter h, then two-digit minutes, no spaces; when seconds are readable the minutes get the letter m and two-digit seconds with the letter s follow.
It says 5h00
